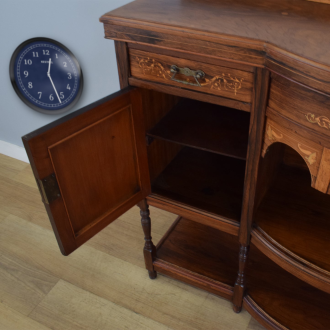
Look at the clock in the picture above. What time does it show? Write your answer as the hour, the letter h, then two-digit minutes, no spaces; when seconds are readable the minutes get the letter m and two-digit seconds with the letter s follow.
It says 12h27
